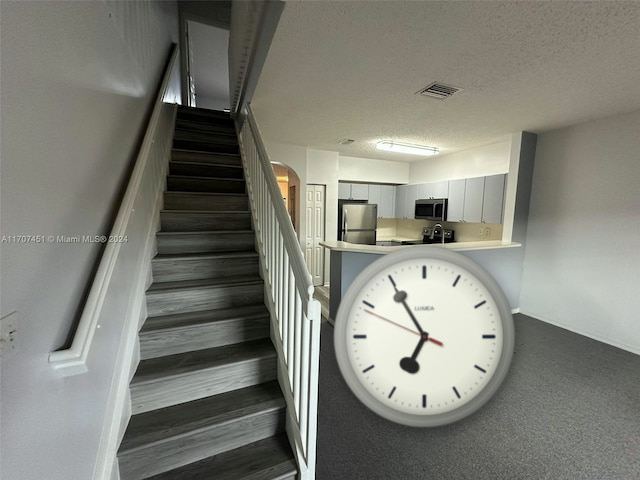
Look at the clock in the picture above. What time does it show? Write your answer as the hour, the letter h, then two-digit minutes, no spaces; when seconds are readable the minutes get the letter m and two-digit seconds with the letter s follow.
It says 6h54m49s
